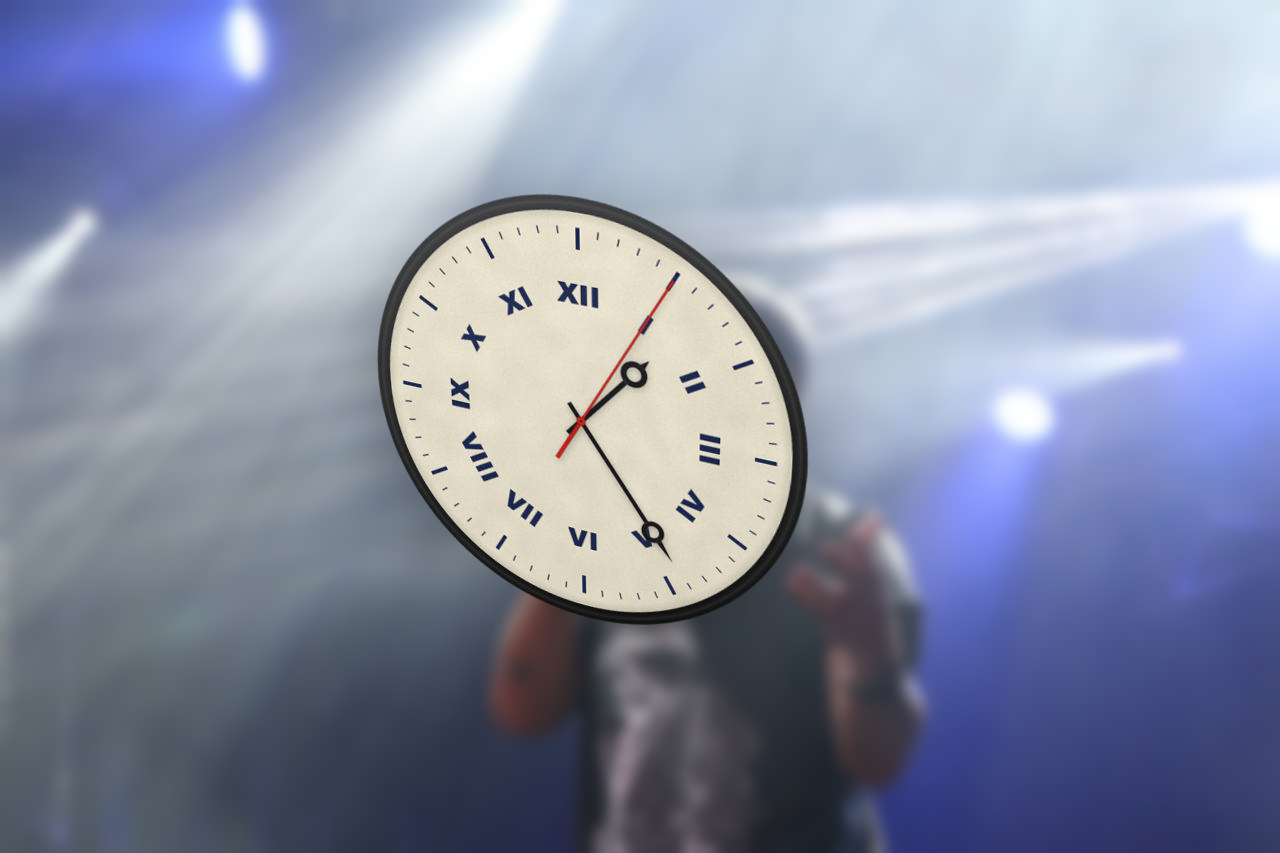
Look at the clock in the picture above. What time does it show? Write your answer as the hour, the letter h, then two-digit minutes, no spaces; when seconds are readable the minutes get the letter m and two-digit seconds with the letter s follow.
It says 1h24m05s
